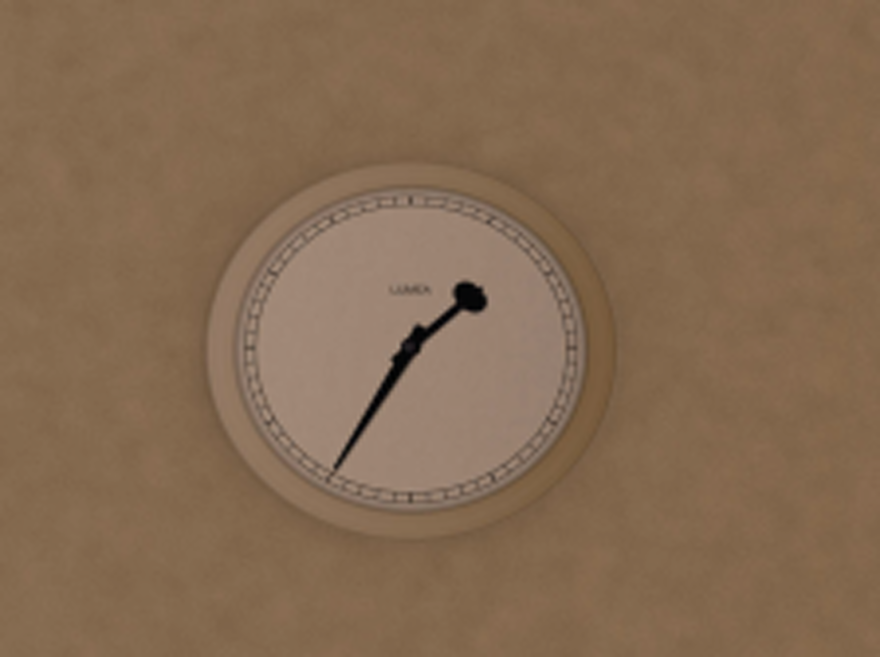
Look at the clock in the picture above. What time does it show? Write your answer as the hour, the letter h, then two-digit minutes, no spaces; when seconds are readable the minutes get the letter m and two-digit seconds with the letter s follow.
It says 1h35
